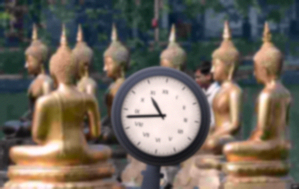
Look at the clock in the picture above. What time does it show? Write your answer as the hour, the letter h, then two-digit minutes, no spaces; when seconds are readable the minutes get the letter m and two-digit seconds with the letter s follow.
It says 10h43
